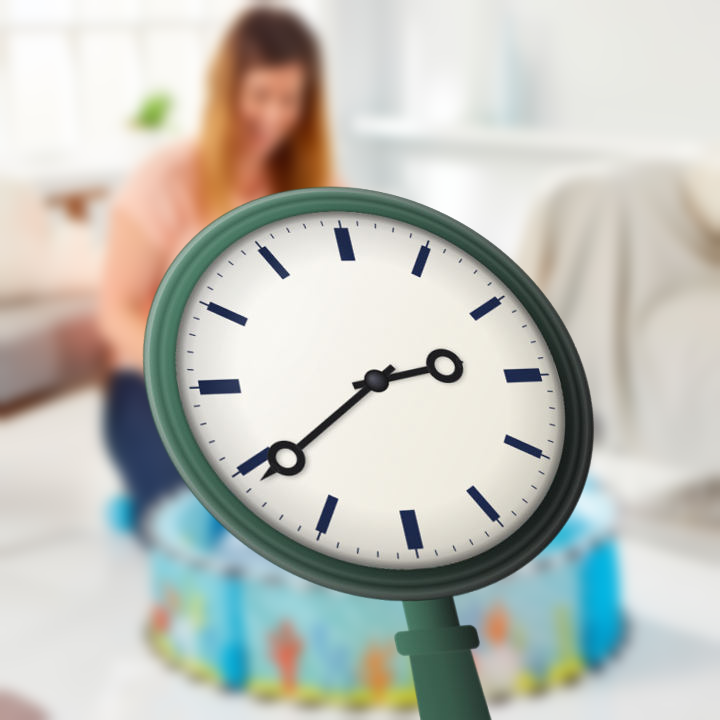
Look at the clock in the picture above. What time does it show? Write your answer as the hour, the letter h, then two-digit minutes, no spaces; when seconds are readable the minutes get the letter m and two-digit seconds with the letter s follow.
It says 2h39
